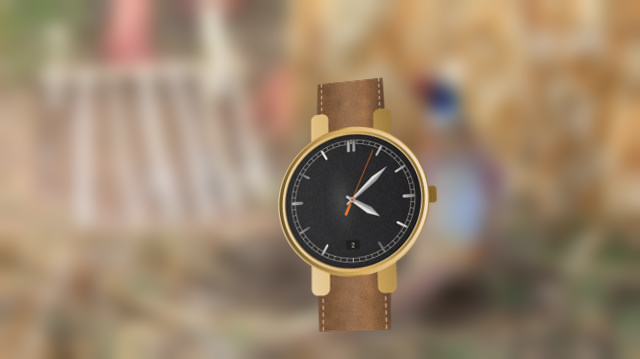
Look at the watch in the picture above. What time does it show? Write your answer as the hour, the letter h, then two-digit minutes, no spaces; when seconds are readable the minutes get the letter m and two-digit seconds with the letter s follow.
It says 4h08m04s
